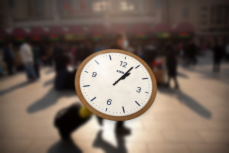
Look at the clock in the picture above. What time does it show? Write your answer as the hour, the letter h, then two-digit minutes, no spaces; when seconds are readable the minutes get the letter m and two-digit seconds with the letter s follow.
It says 1h04
